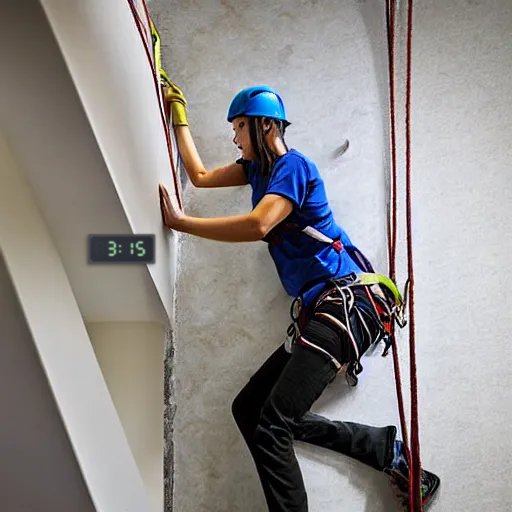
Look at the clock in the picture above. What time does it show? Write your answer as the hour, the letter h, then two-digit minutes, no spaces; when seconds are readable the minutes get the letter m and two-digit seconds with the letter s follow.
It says 3h15
